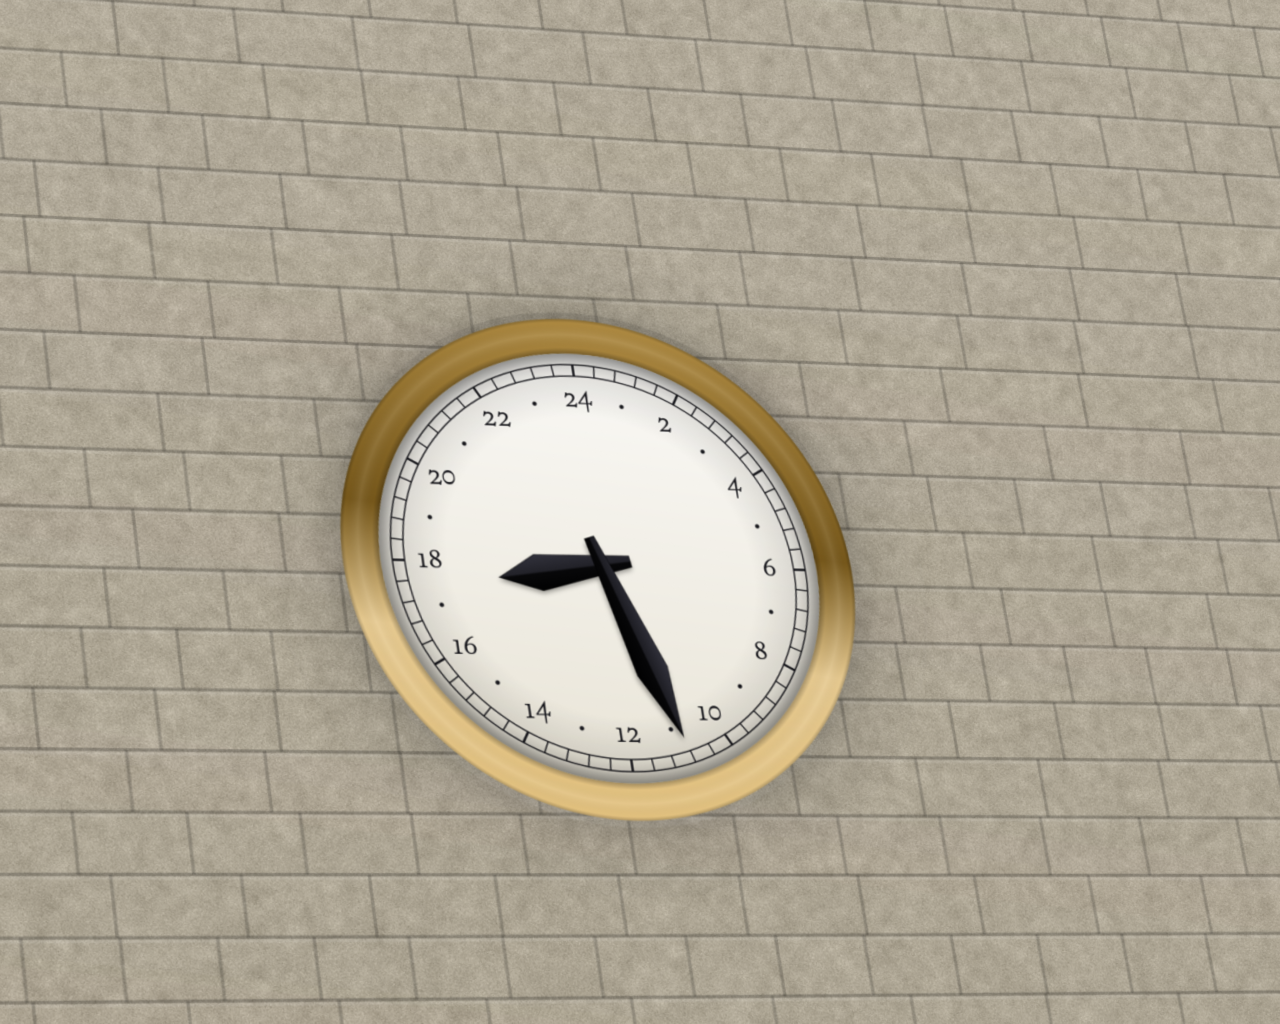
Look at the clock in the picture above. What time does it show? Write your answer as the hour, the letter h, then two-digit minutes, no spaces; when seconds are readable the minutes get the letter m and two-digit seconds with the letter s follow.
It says 17h27
